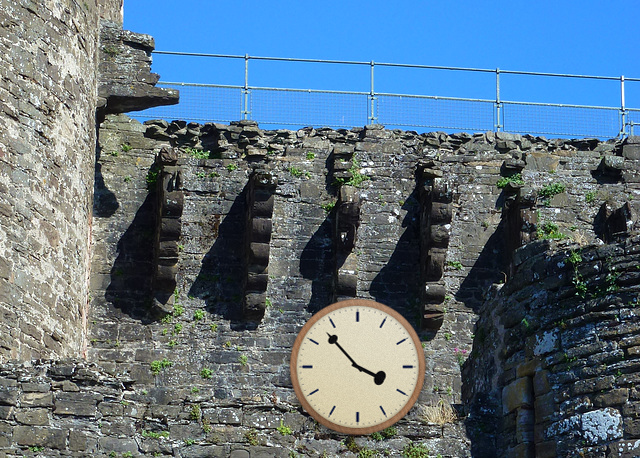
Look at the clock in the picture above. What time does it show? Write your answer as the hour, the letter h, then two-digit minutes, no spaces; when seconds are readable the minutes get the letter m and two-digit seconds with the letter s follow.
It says 3h53
